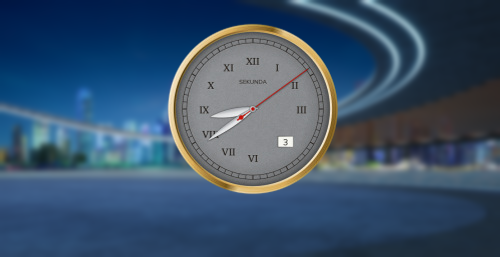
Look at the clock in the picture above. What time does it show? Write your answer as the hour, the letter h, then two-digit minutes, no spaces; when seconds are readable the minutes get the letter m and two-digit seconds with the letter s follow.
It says 8h39m09s
